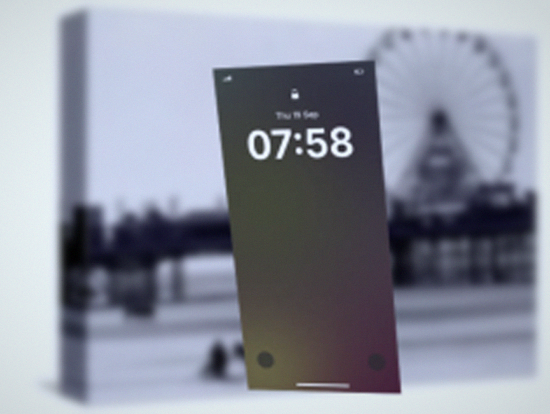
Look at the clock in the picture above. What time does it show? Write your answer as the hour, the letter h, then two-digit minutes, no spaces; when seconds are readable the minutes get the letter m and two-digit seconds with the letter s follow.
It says 7h58
